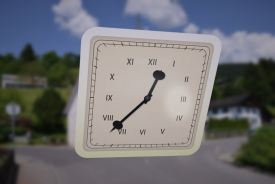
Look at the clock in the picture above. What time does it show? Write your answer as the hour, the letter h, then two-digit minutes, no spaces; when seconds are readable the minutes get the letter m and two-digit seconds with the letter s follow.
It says 12h37
